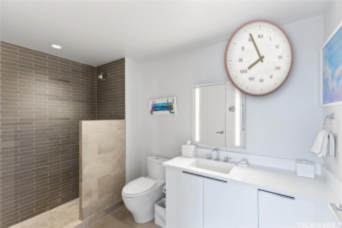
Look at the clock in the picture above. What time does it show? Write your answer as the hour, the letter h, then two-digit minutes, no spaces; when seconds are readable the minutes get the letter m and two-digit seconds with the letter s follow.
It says 7h56
